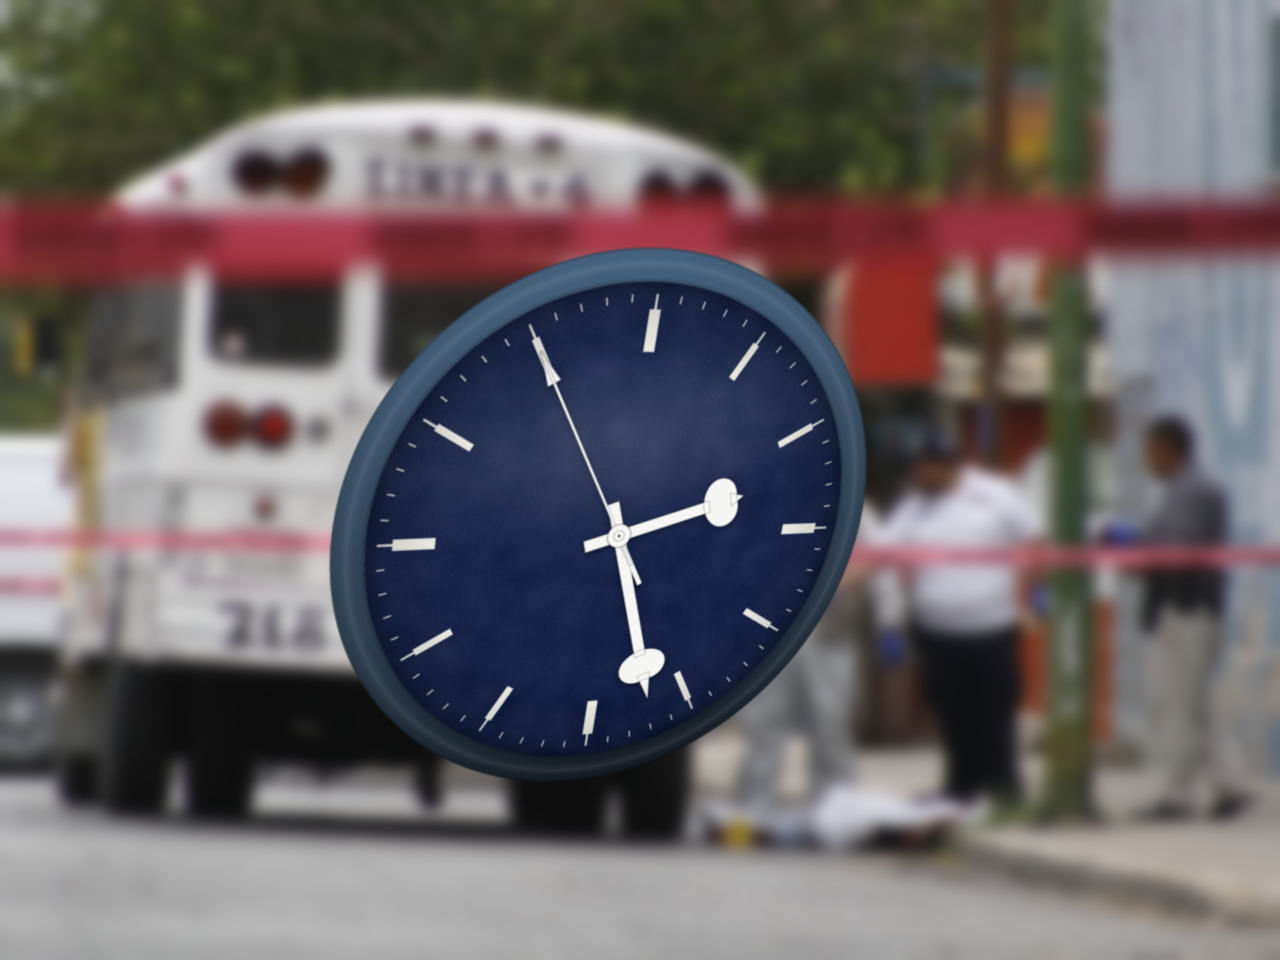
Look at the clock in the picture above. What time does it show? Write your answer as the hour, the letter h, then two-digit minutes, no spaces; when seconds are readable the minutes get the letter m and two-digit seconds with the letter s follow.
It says 2h26m55s
